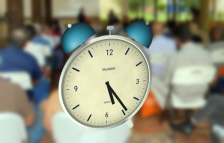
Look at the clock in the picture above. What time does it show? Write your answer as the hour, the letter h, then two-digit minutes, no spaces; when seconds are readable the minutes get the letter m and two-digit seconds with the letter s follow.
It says 5h24
